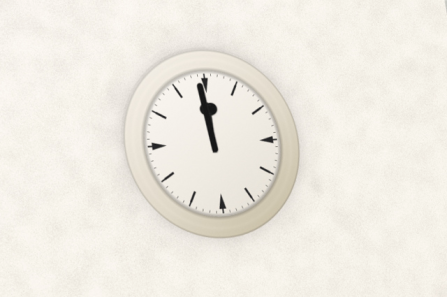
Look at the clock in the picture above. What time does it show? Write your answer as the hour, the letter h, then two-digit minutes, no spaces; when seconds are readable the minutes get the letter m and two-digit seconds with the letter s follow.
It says 11h59
